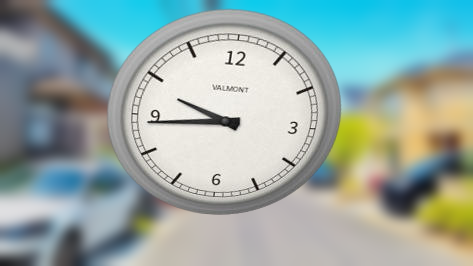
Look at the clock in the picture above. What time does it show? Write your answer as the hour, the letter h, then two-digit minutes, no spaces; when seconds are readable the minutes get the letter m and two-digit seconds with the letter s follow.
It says 9h44
